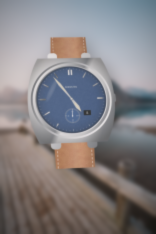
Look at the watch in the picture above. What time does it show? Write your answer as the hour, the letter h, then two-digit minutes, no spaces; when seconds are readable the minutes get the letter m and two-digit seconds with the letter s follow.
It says 4h54
